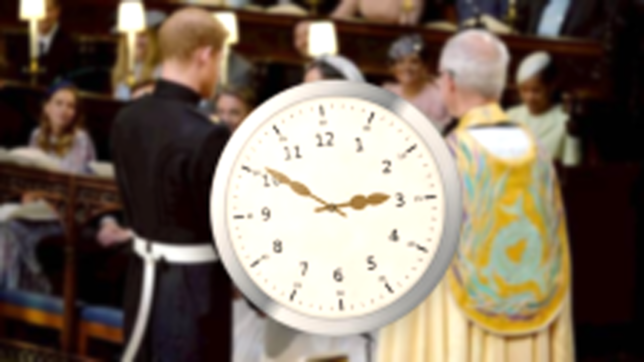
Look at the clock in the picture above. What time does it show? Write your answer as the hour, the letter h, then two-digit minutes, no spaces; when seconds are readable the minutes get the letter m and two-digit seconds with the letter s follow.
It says 2h51
